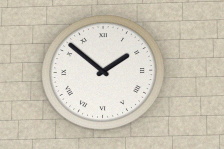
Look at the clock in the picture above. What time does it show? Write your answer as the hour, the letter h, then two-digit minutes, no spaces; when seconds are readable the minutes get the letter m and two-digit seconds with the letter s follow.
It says 1h52
